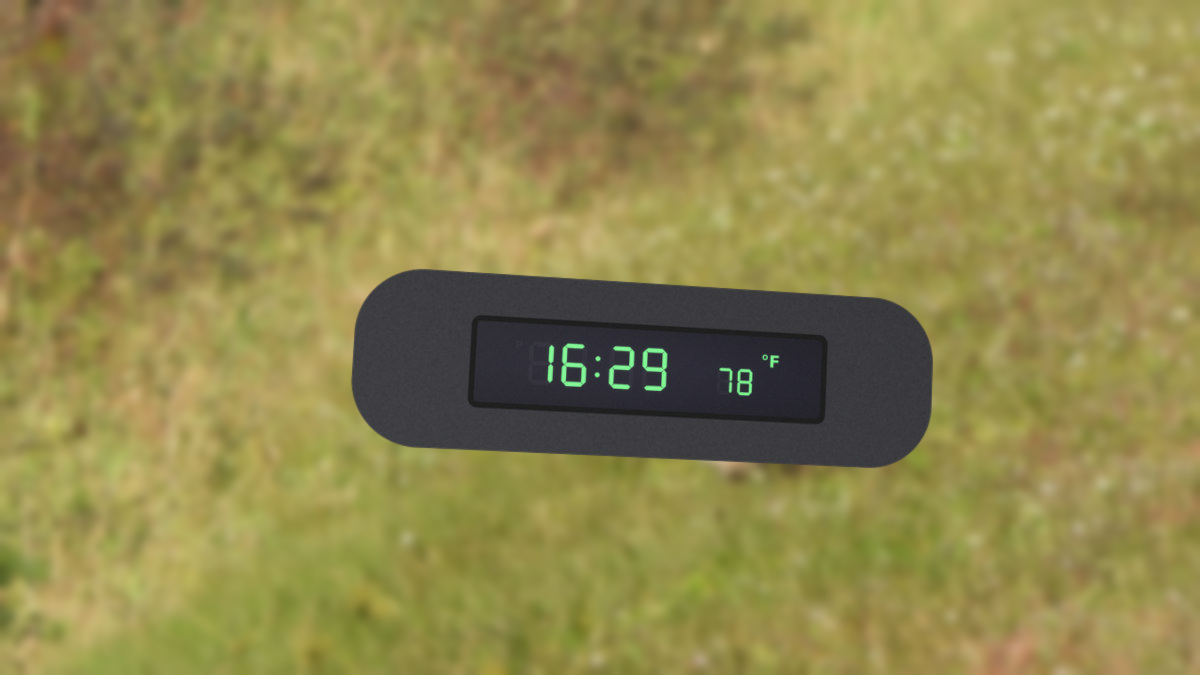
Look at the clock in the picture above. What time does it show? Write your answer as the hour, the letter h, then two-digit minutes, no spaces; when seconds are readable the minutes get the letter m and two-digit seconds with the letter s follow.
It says 16h29
